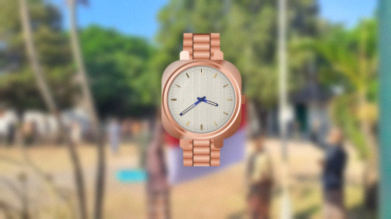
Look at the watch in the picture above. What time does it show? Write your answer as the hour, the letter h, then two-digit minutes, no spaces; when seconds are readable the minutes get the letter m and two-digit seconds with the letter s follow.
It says 3h39
